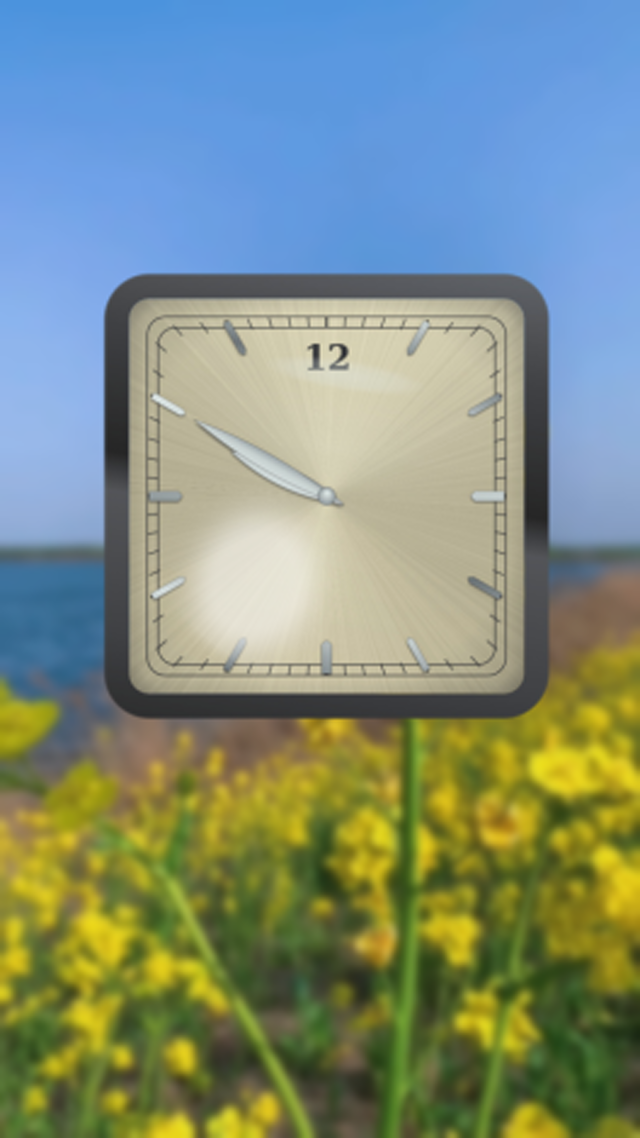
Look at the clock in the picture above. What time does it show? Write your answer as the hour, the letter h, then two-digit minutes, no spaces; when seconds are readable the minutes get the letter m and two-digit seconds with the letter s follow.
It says 9h50
